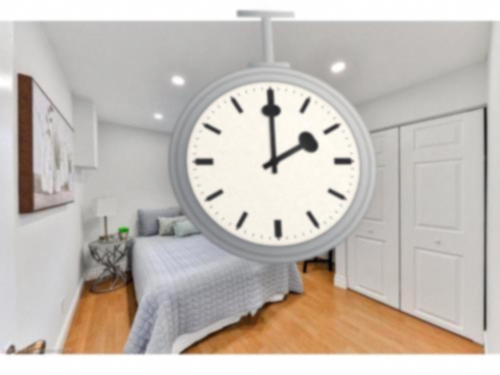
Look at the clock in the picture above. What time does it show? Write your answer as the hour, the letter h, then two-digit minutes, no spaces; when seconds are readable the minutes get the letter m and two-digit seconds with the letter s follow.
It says 2h00
